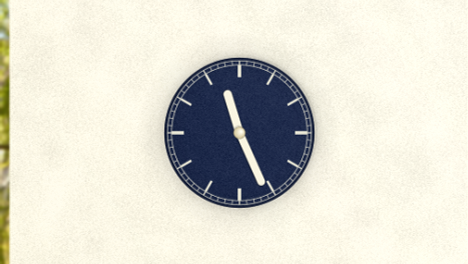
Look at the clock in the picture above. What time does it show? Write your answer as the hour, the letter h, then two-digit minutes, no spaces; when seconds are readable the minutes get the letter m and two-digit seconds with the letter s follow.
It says 11h26
